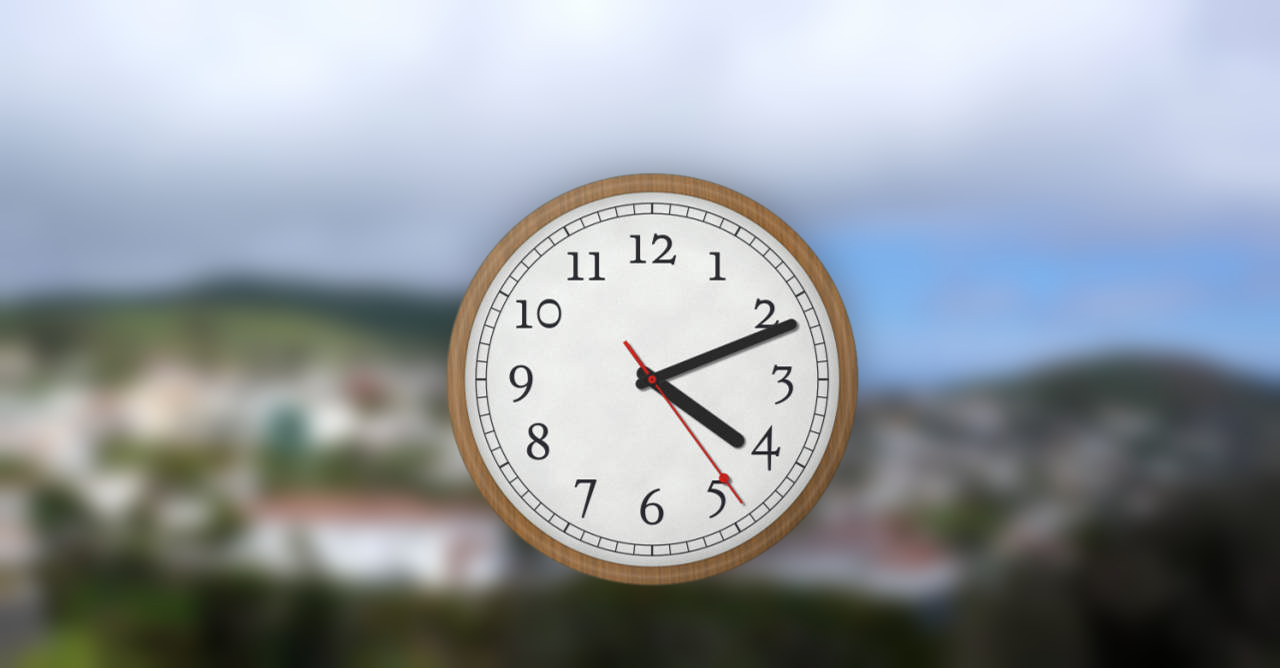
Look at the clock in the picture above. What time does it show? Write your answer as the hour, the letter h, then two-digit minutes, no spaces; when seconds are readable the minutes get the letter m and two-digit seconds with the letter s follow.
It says 4h11m24s
